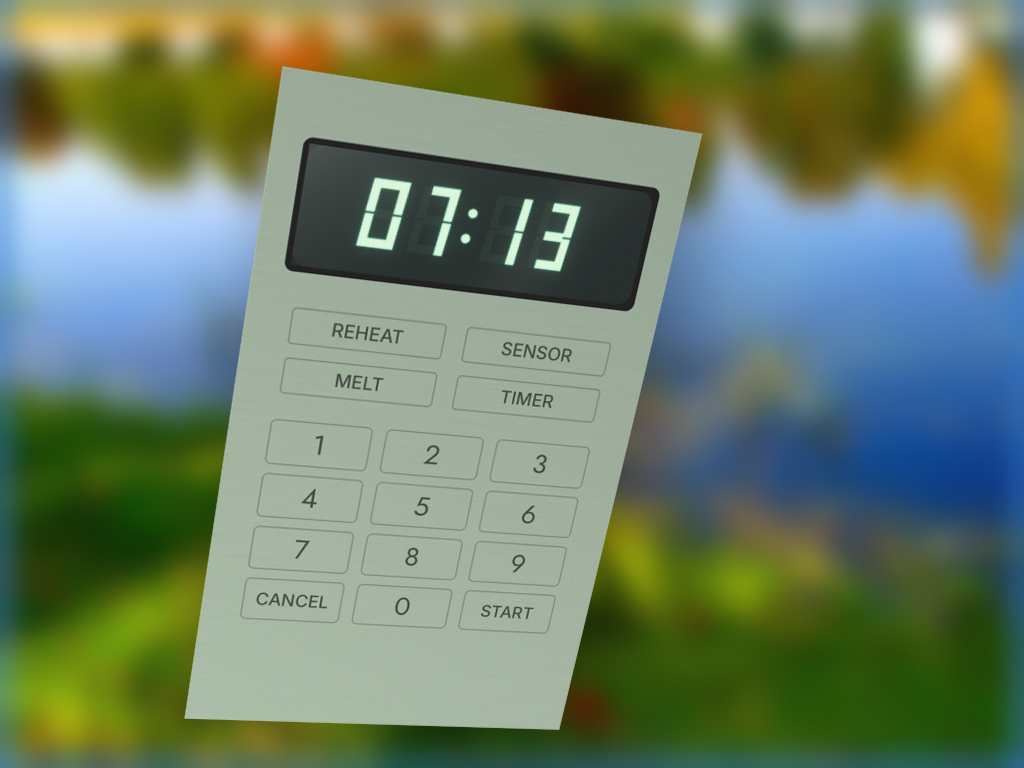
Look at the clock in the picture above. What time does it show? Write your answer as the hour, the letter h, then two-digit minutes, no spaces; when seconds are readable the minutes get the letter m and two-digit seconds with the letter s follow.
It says 7h13
